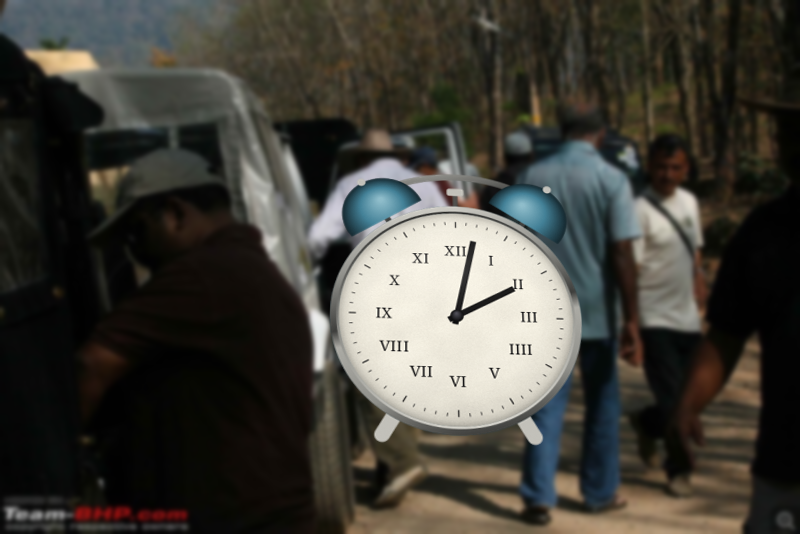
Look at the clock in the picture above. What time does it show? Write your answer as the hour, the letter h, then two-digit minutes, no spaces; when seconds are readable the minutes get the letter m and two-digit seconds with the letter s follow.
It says 2h02
